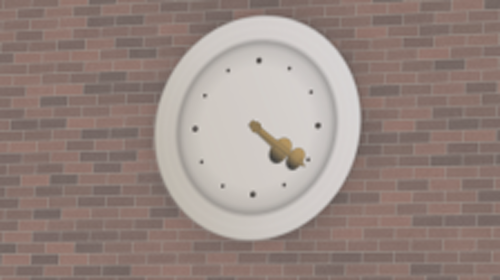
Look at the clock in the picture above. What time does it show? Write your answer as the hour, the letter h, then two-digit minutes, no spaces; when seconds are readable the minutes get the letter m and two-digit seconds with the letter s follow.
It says 4h21
